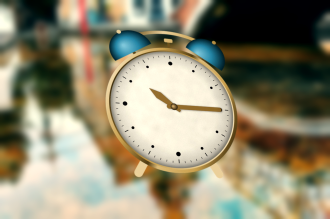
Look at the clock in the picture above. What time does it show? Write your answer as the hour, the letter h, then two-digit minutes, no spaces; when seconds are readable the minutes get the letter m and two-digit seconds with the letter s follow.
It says 10h15
